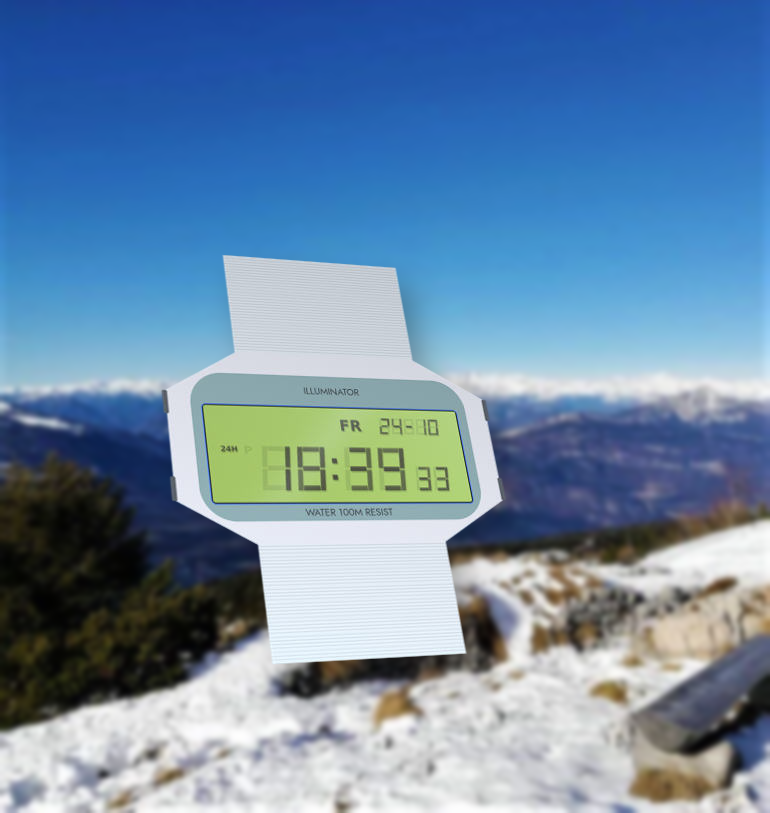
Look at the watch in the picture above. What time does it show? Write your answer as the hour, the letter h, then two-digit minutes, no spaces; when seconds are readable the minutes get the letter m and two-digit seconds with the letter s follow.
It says 18h39m33s
